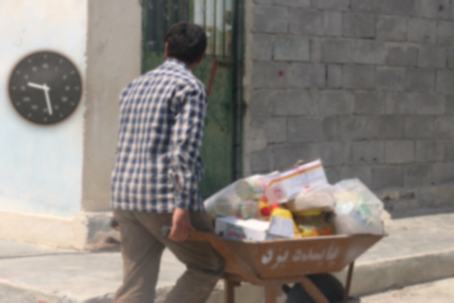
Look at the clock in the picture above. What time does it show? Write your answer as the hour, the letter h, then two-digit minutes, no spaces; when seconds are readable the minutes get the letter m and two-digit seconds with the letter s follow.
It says 9h28
